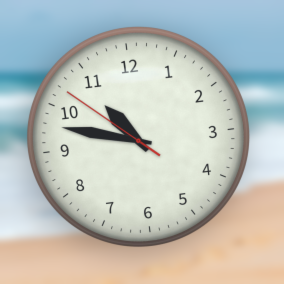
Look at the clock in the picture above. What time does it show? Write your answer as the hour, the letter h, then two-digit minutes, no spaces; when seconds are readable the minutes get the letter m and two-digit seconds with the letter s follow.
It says 10h47m52s
